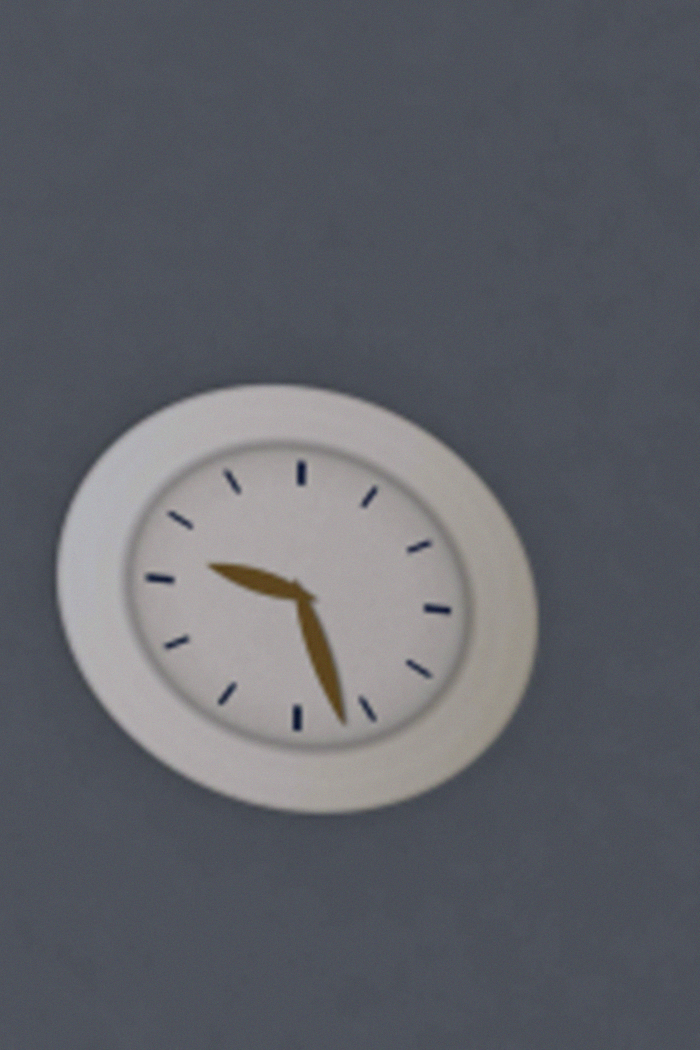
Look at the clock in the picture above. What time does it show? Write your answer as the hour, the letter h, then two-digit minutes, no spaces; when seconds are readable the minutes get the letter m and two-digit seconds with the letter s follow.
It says 9h27
